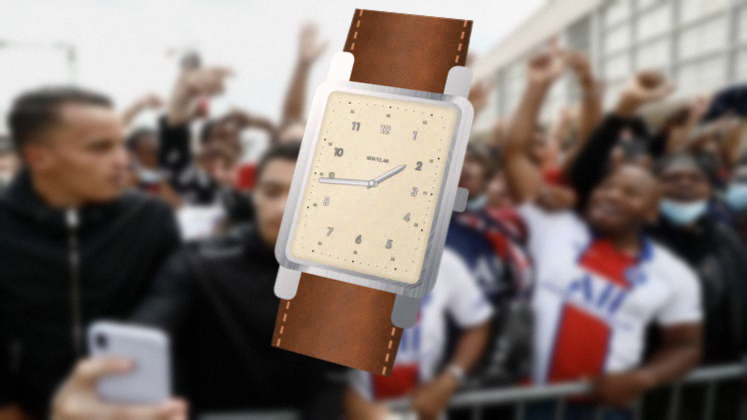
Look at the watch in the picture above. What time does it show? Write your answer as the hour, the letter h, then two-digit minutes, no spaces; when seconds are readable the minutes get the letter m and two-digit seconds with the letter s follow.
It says 1h44
